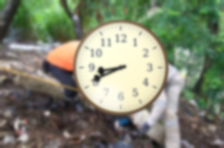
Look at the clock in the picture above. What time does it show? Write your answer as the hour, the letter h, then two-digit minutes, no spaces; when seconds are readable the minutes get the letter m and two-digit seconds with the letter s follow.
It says 8h41
